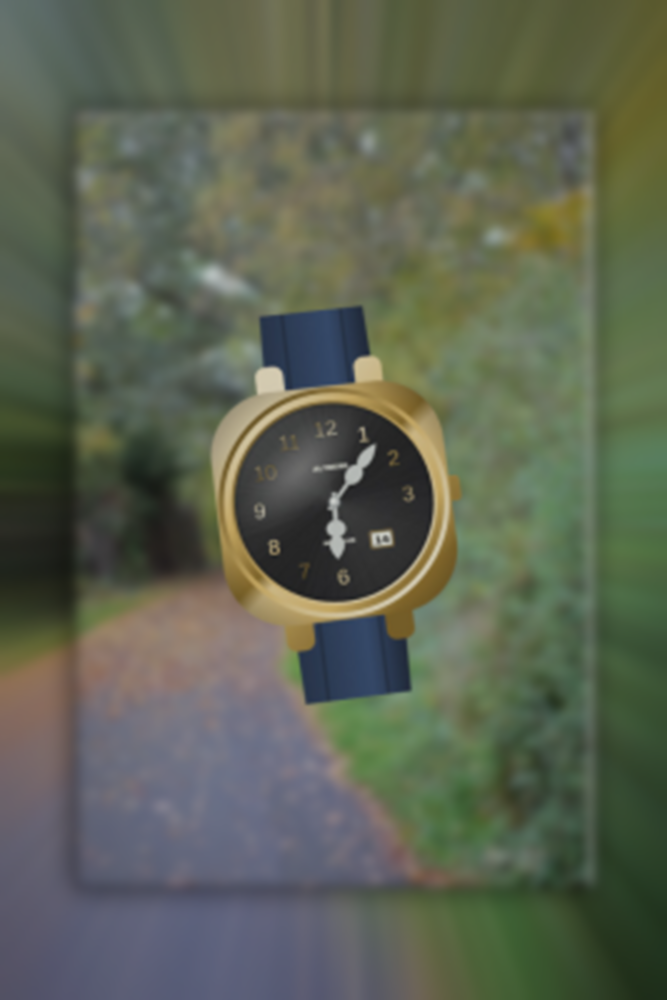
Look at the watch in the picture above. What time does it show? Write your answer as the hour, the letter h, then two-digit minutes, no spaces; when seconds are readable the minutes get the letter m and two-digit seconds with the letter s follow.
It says 6h07
